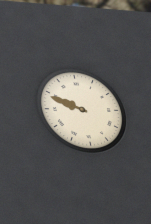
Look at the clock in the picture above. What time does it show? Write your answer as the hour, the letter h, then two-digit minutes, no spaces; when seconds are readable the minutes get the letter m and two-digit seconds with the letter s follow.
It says 9h49
